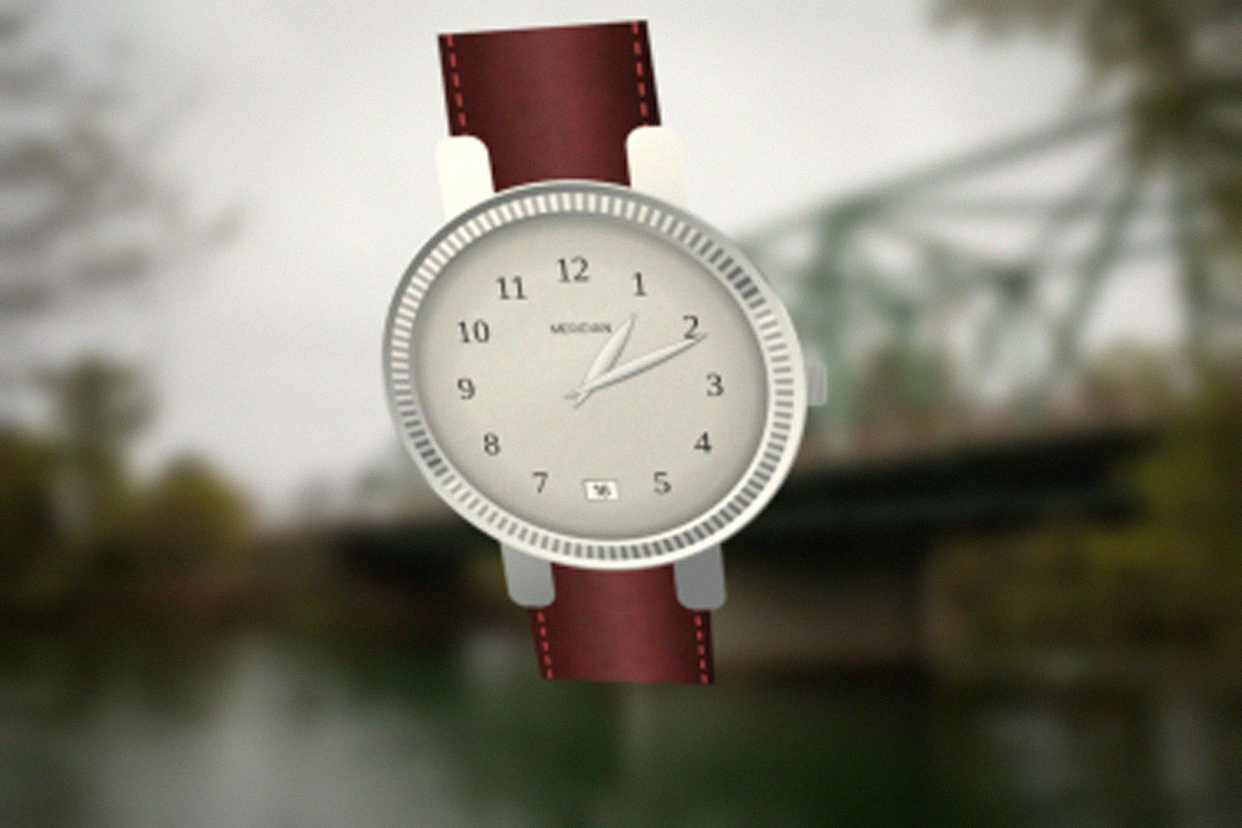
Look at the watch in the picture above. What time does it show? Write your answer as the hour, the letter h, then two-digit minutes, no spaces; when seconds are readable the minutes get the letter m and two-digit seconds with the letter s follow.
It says 1h11
